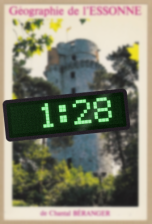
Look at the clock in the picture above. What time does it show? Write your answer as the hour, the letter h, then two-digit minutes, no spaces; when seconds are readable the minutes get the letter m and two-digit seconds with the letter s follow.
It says 1h28
